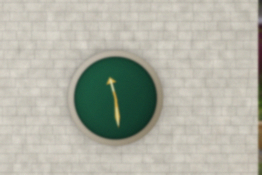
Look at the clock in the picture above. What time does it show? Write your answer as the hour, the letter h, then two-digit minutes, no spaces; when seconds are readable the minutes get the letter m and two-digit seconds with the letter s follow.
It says 11h29
